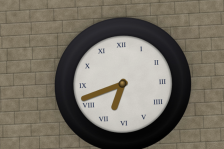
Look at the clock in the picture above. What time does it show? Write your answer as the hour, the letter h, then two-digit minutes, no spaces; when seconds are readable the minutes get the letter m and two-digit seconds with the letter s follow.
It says 6h42
